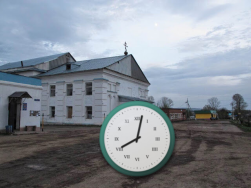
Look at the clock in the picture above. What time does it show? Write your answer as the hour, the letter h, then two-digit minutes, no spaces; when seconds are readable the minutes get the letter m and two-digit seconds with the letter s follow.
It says 8h02
